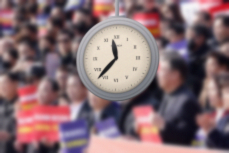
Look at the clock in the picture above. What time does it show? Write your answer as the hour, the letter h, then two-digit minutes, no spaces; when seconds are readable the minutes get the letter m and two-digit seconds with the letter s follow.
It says 11h37
